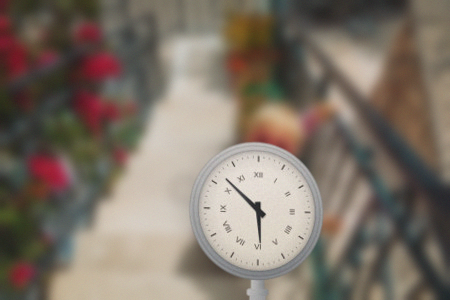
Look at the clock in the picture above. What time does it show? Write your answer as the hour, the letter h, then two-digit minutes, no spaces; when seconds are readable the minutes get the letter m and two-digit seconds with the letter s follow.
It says 5h52
